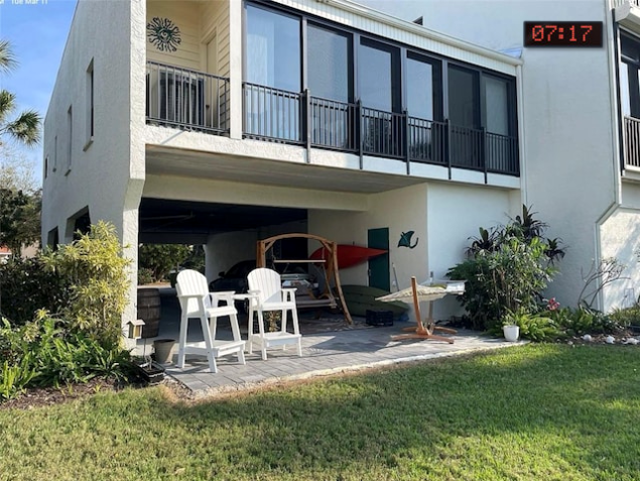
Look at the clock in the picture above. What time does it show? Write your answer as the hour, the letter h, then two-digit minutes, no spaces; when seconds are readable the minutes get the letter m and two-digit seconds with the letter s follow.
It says 7h17
